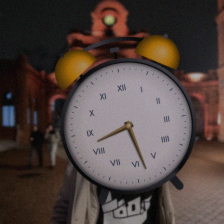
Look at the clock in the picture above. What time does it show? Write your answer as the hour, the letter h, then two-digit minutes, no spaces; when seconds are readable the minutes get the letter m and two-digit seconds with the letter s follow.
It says 8h28
